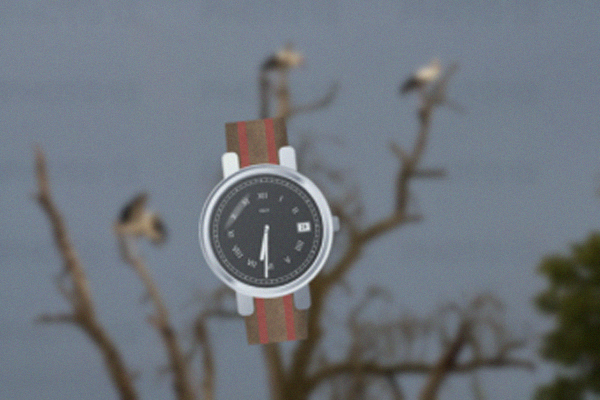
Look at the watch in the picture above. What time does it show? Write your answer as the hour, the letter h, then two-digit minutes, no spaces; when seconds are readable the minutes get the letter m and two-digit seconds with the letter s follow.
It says 6h31
